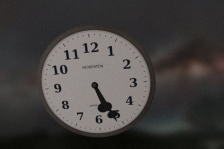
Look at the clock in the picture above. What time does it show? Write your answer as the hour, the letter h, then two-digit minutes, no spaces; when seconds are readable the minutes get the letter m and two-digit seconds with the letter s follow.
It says 5h26
